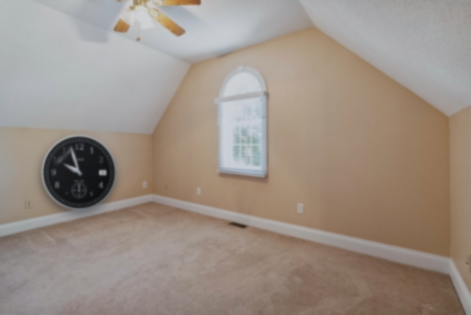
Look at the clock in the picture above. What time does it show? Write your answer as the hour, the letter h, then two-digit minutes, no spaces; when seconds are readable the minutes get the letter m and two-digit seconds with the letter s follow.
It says 9h57
